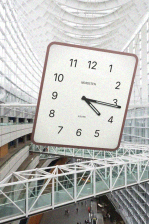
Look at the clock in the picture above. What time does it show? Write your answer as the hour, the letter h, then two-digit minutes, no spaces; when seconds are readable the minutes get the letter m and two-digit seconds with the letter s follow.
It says 4h16
